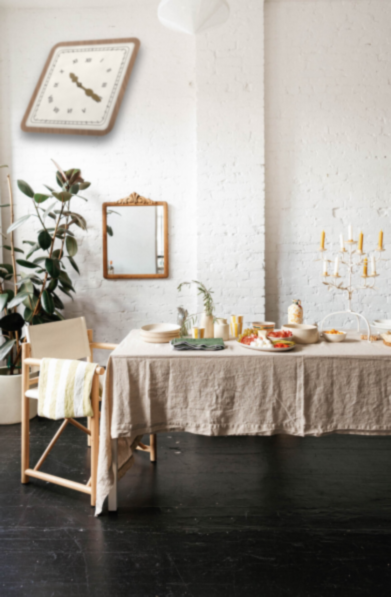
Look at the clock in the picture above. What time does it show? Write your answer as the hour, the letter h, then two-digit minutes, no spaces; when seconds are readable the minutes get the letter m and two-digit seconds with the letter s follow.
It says 10h20
